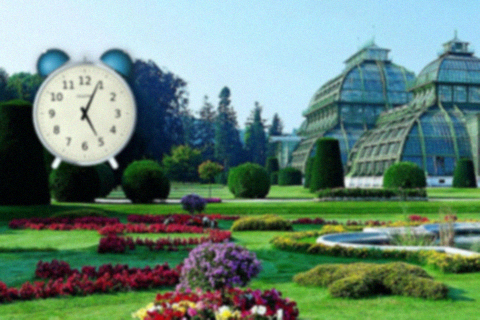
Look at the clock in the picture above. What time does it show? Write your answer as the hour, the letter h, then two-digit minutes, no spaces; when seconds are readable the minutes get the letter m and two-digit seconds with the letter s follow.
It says 5h04
